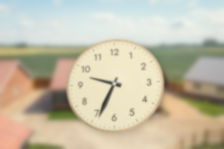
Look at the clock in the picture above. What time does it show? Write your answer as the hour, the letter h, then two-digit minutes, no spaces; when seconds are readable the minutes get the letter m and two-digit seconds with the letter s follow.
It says 9h34
